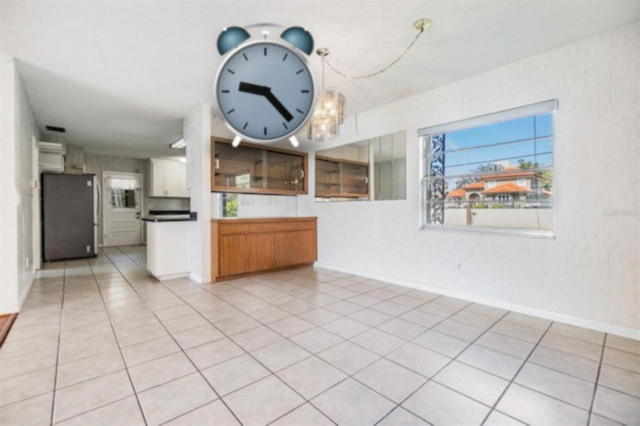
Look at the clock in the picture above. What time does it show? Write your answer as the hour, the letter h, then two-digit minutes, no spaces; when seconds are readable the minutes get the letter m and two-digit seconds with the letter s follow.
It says 9h23
